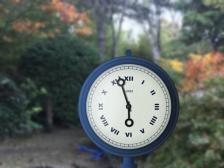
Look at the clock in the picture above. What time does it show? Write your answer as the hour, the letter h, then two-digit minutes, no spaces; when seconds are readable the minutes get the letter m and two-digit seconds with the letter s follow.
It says 5h57
